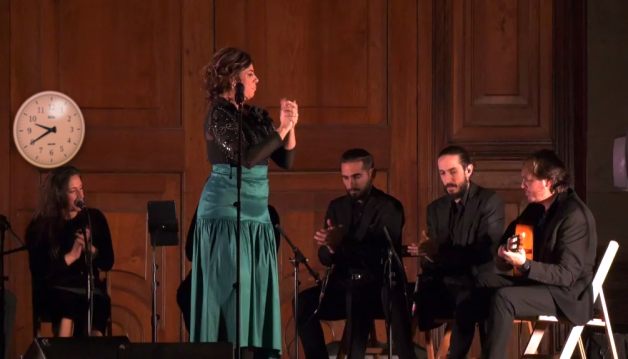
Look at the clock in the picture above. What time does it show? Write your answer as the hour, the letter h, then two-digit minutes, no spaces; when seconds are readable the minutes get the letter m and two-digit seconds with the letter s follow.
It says 9h40
